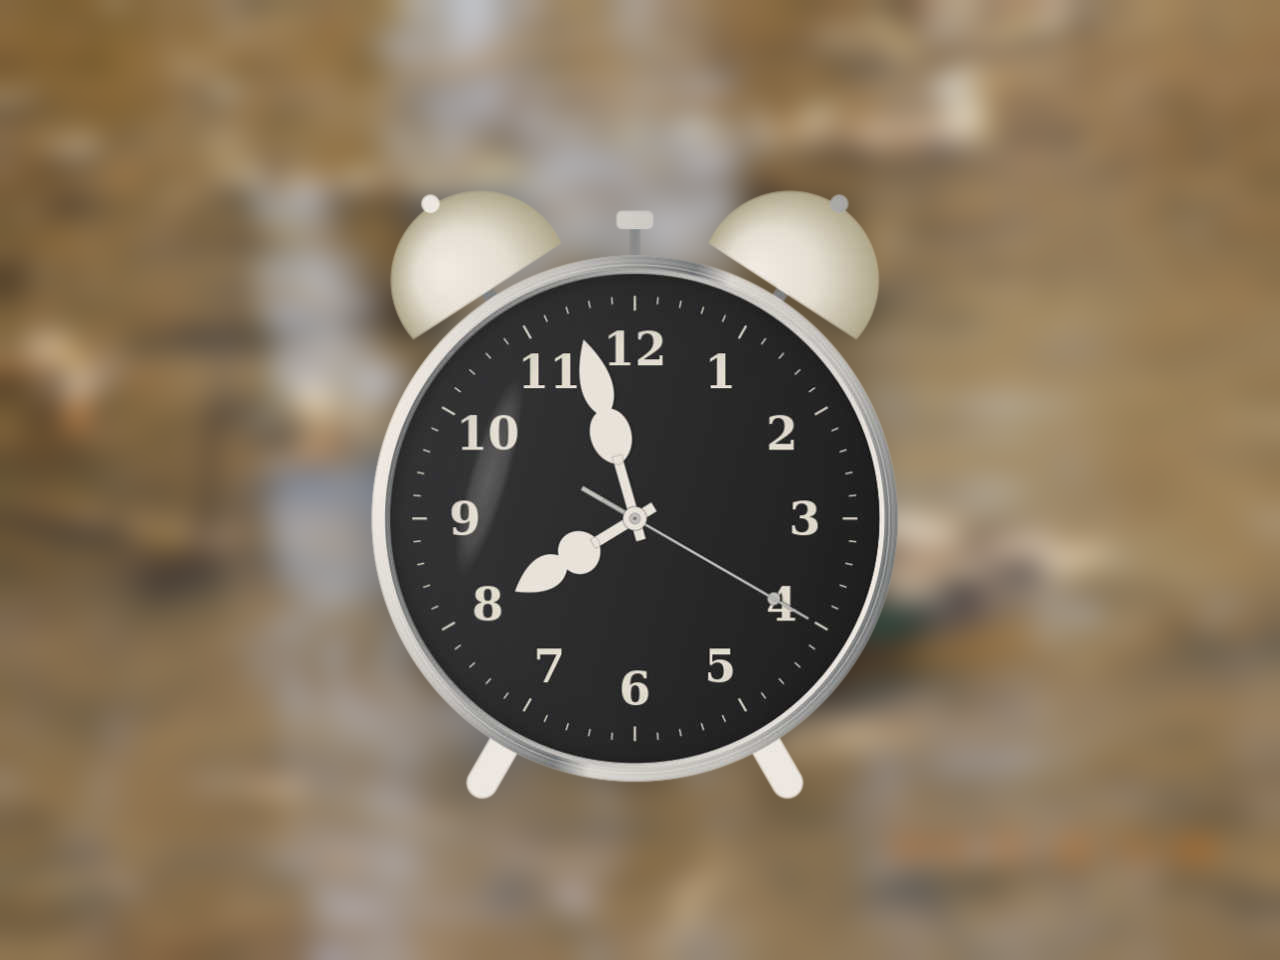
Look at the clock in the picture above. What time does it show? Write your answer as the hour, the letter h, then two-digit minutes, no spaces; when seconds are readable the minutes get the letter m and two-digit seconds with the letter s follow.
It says 7h57m20s
